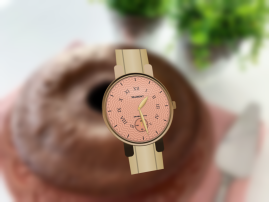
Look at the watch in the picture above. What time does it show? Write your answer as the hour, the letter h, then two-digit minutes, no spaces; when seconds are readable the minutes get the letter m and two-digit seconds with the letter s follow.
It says 1h28
